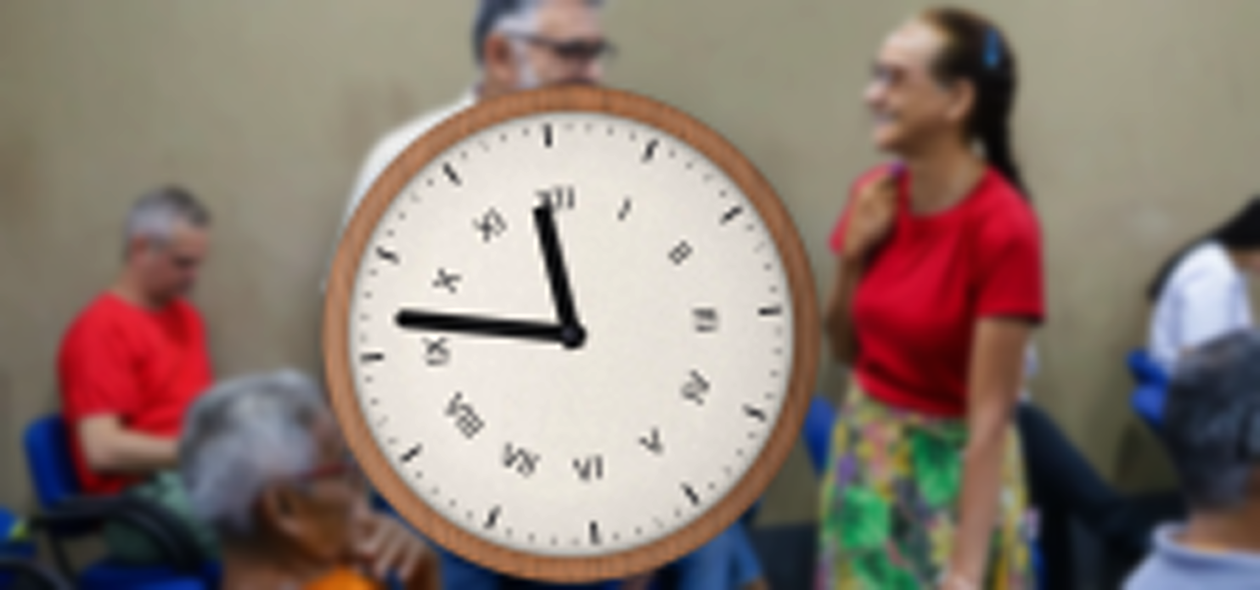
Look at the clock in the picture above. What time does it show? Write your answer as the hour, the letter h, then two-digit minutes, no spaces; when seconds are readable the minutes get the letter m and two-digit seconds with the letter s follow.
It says 11h47
